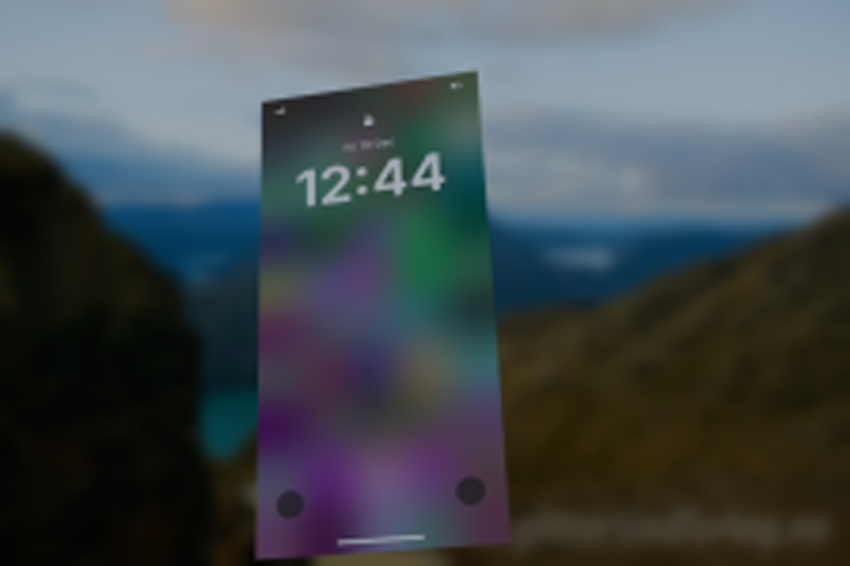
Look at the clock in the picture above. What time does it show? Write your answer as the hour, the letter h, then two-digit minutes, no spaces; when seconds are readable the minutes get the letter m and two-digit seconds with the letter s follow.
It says 12h44
